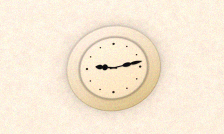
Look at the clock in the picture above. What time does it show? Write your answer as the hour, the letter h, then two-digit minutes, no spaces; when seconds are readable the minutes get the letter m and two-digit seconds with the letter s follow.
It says 9h13
